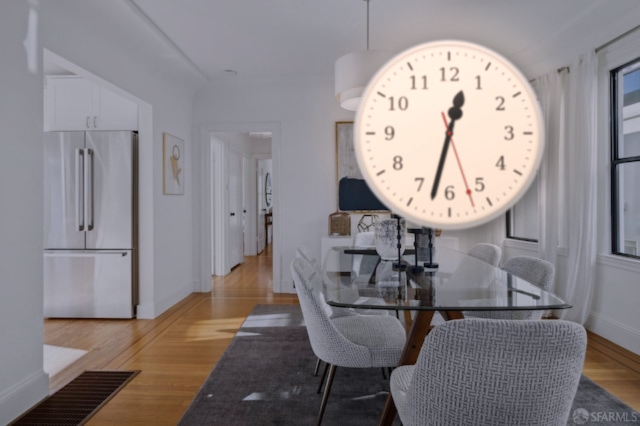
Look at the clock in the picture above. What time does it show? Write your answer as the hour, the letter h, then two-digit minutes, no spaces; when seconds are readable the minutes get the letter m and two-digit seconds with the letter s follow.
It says 12h32m27s
